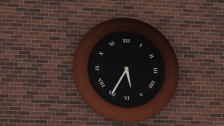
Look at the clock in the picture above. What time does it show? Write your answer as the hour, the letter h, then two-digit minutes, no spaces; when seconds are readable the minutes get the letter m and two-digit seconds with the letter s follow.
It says 5h35
